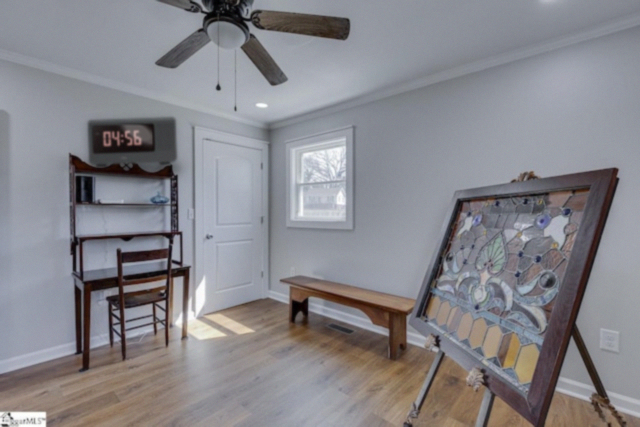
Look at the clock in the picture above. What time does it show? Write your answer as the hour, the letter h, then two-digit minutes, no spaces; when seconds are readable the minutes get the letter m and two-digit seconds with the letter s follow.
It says 4h56
